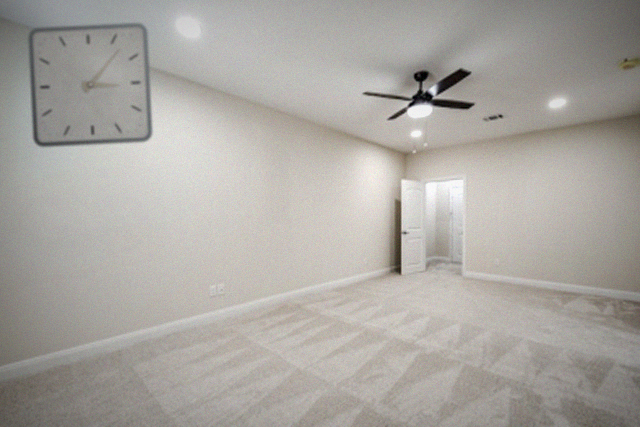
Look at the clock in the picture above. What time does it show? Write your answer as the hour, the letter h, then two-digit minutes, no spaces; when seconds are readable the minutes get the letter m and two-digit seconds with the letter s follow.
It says 3h07
